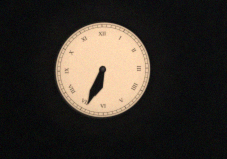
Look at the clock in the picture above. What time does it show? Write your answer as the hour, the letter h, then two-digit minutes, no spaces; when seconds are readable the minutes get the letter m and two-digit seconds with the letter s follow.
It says 6h34
